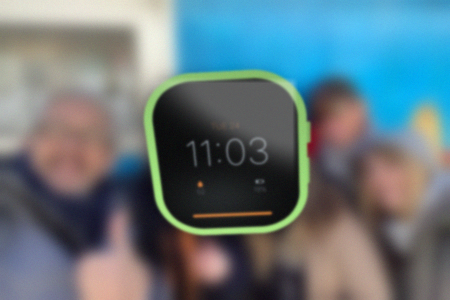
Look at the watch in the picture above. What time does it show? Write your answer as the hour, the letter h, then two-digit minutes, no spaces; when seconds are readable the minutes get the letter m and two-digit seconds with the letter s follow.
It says 11h03
